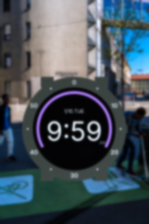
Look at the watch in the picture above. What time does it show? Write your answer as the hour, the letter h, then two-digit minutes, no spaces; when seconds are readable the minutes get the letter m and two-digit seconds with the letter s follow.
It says 9h59
